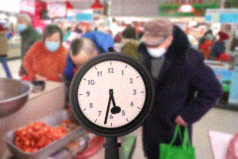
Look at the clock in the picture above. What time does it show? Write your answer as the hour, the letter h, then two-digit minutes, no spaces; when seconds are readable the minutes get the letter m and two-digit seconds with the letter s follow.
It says 5h32
